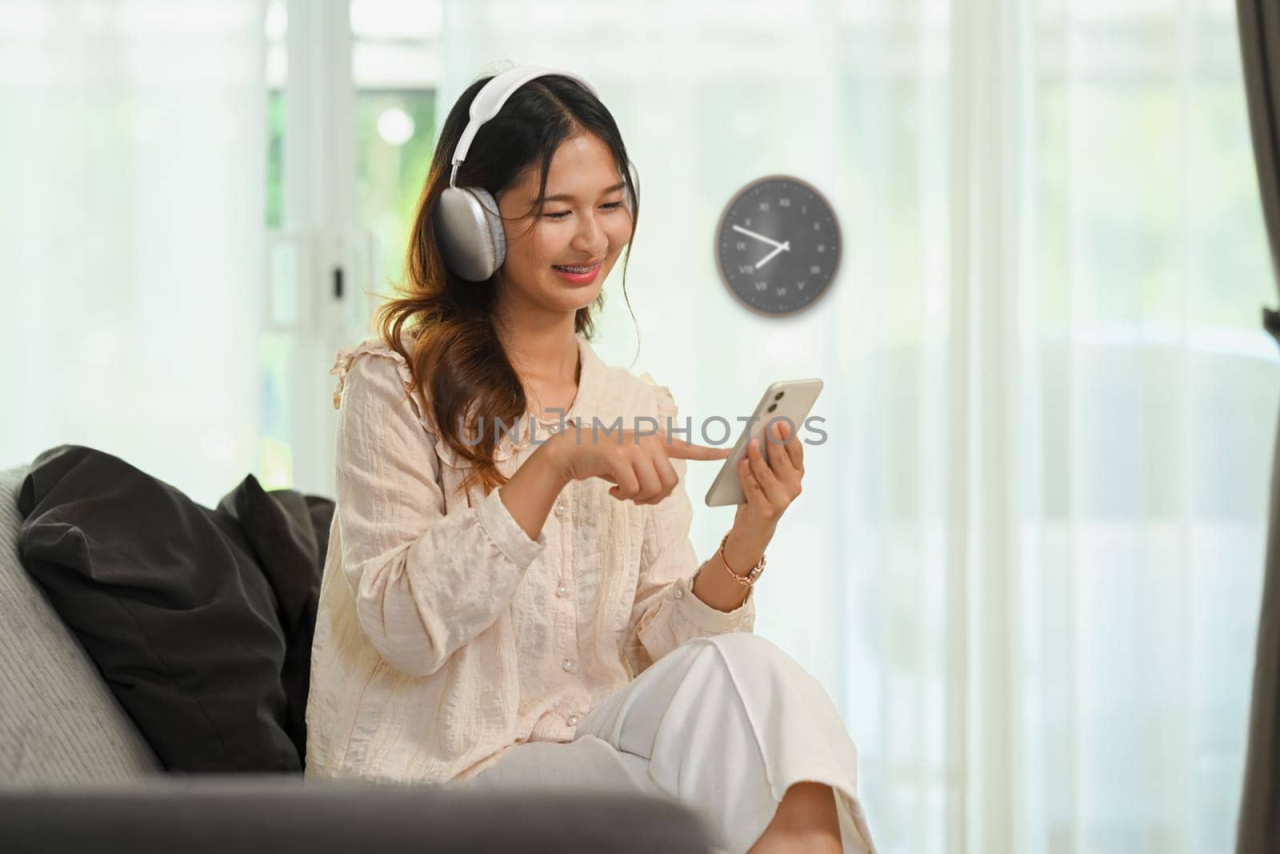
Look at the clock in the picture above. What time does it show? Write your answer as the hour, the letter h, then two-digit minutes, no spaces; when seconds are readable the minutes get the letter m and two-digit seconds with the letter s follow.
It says 7h48
